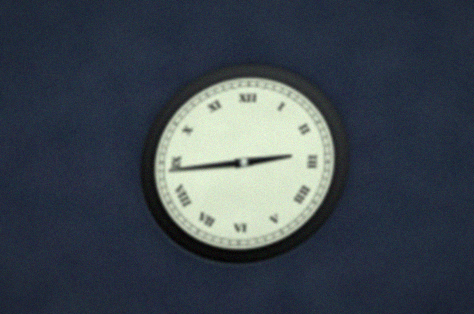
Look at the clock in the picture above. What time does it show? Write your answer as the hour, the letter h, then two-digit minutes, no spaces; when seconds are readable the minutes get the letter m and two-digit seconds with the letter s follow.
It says 2h44
